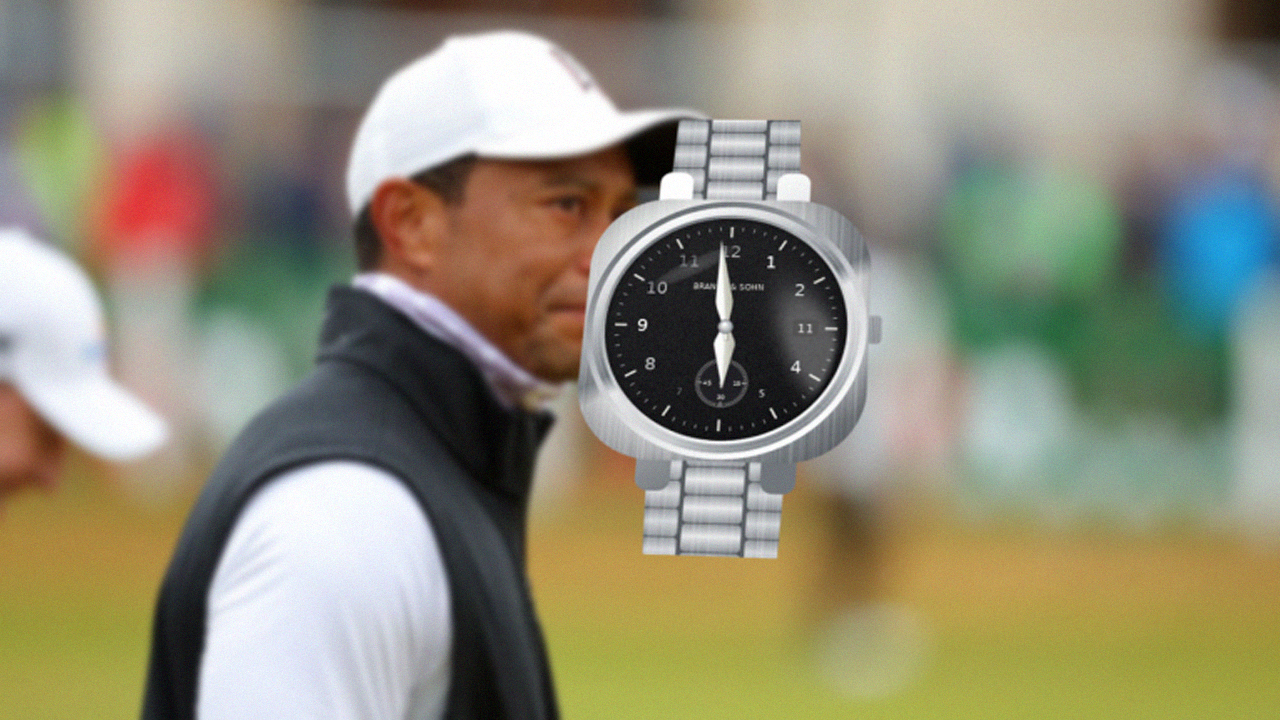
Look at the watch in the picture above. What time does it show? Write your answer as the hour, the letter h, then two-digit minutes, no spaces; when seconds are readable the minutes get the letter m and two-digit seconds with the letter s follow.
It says 5h59
